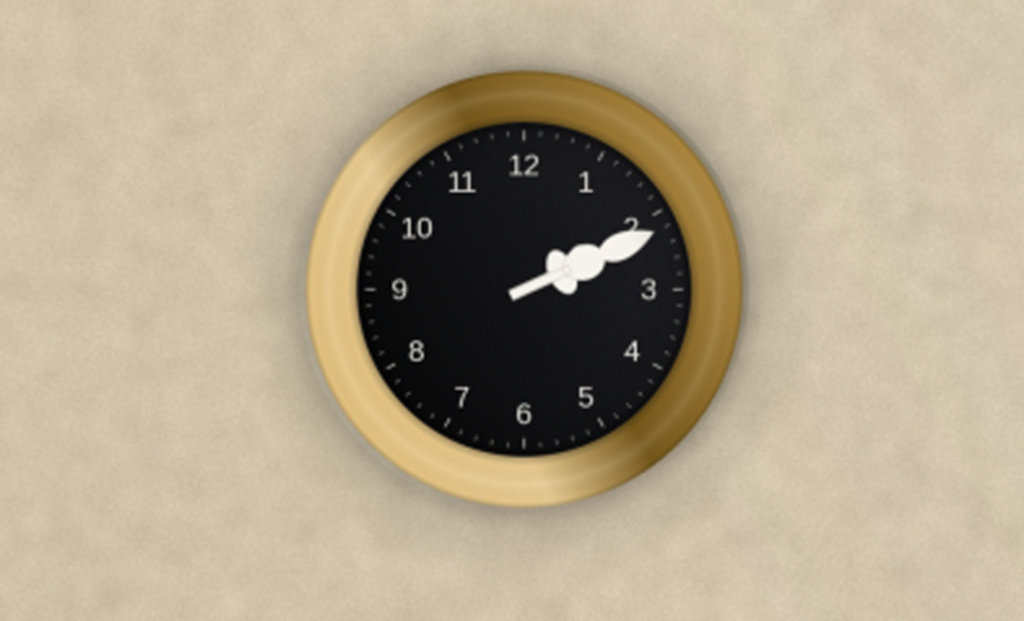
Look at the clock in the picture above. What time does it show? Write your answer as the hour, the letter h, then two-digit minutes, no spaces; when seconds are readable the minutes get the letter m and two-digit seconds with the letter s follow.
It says 2h11
